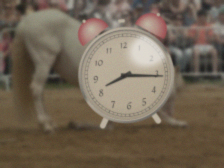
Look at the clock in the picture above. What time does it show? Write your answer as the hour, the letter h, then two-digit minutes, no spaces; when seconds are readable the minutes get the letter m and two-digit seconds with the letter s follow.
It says 8h16
